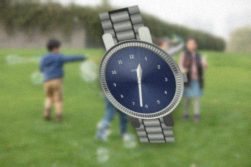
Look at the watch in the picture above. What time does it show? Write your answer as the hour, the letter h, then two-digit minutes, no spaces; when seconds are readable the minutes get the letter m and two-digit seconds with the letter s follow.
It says 12h32
